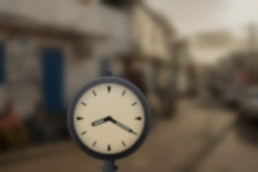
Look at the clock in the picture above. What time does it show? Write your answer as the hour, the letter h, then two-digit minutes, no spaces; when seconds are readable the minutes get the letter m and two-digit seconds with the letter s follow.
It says 8h20
